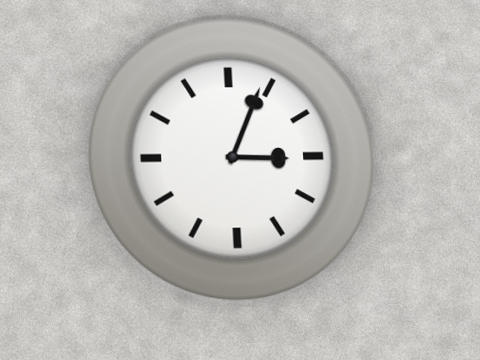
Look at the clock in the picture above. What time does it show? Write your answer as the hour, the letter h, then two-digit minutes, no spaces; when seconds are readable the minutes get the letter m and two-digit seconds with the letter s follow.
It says 3h04
